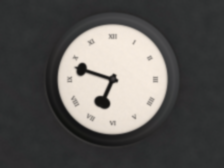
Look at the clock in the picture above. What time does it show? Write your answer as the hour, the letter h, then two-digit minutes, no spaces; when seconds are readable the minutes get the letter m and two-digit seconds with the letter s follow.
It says 6h48
